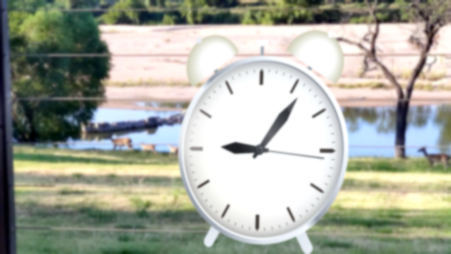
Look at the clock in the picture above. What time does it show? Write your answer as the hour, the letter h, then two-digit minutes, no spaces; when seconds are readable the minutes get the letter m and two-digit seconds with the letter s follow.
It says 9h06m16s
